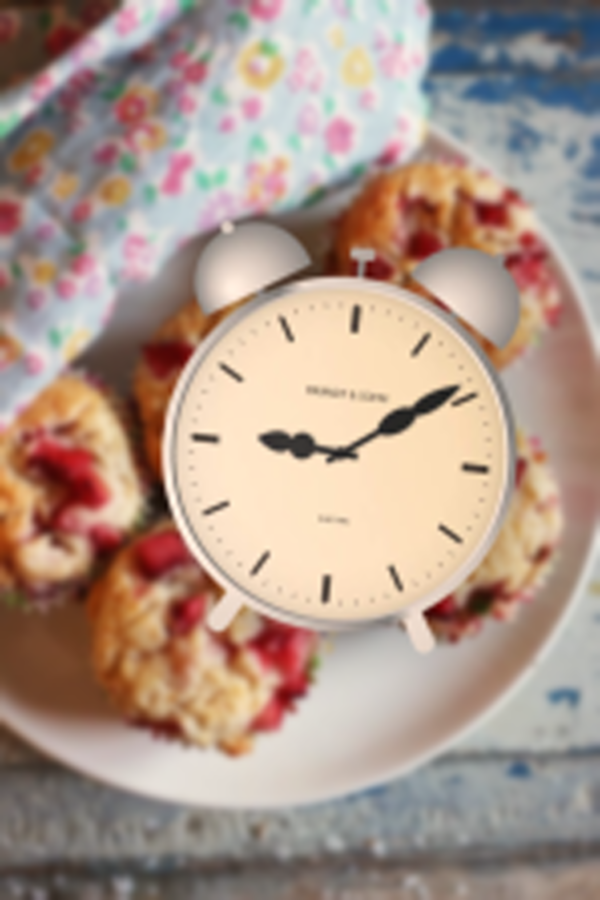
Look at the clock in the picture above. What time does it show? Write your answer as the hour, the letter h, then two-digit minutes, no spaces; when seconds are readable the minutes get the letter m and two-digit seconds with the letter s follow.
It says 9h09
